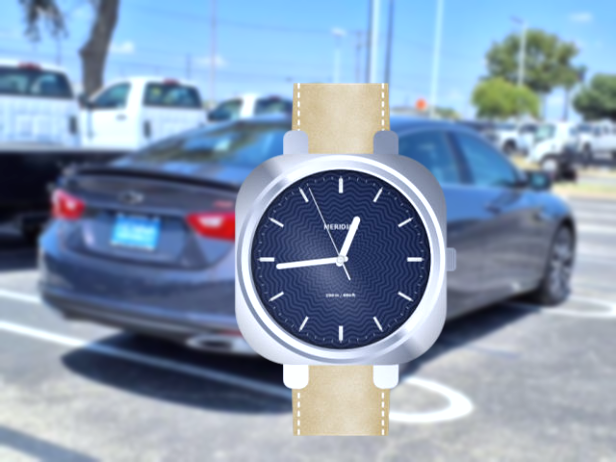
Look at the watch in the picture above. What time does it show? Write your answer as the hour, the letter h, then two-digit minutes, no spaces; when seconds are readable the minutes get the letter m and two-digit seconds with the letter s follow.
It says 12h43m56s
